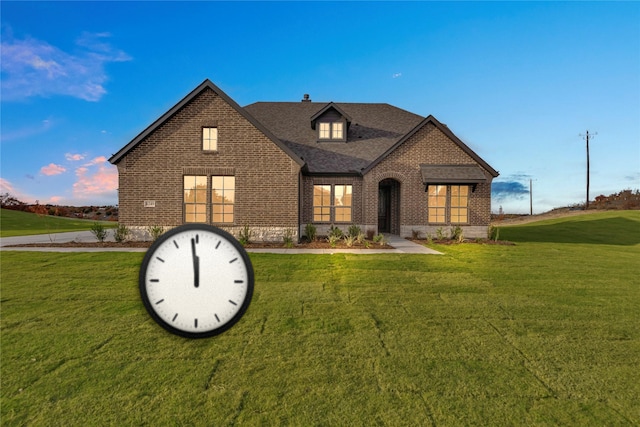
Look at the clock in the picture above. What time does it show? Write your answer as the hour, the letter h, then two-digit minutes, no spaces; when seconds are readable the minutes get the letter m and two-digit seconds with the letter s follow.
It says 11h59
